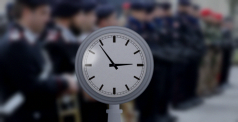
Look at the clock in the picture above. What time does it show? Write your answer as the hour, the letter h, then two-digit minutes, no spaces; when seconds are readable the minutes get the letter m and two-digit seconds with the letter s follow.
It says 2h54
